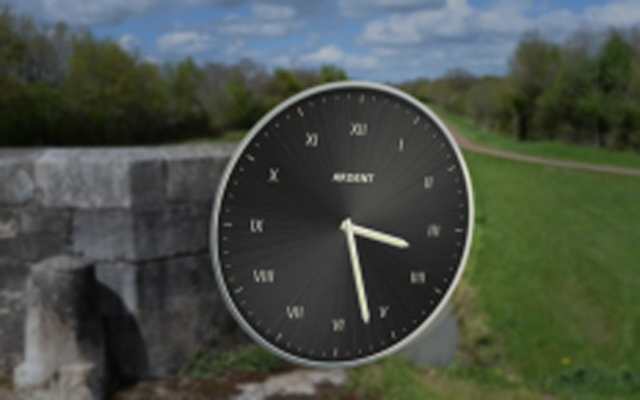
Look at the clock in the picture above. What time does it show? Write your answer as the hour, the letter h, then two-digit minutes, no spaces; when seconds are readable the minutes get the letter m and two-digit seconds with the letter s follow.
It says 3h27
